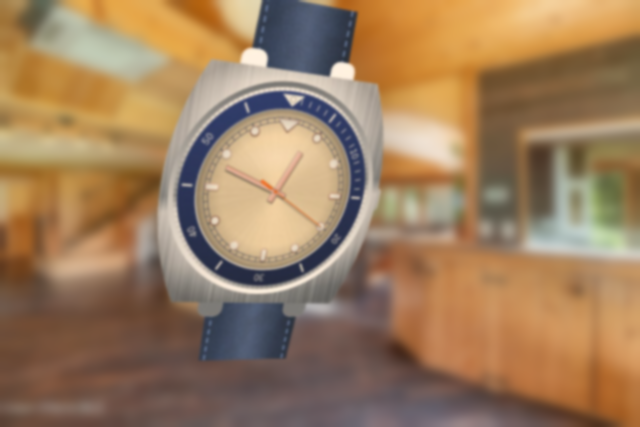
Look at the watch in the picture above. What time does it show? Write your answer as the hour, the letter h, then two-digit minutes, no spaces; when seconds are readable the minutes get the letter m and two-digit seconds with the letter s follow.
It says 12h48m20s
